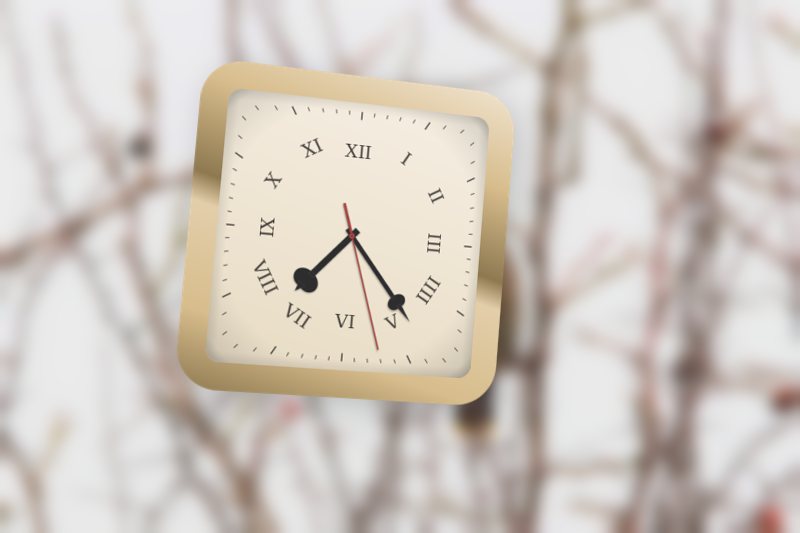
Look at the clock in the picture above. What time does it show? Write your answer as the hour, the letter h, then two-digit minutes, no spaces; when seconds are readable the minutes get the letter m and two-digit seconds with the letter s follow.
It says 7h23m27s
